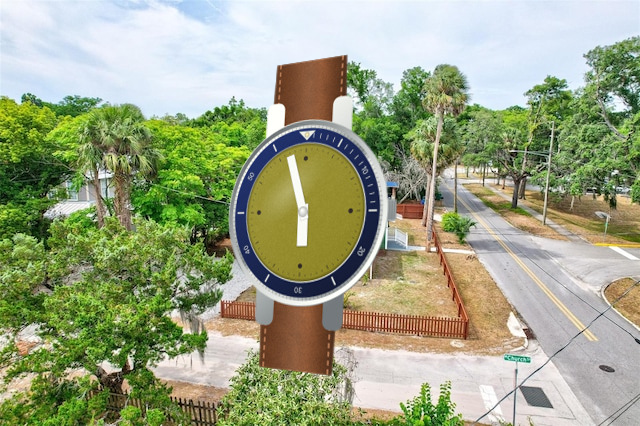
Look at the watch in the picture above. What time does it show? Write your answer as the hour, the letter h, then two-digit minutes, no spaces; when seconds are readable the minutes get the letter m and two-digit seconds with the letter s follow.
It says 5h57
